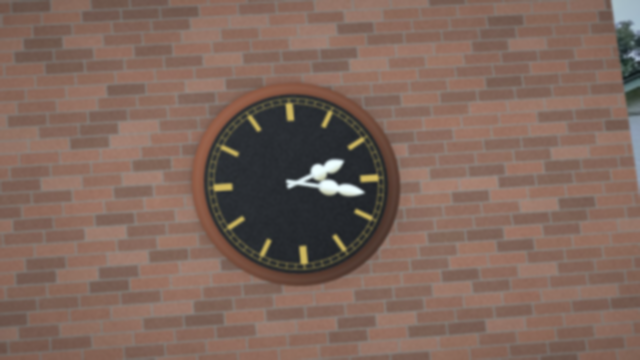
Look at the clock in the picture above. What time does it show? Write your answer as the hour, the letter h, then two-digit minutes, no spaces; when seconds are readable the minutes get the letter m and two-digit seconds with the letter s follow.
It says 2h17
